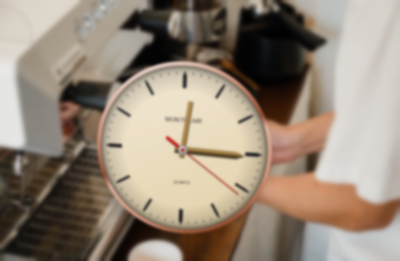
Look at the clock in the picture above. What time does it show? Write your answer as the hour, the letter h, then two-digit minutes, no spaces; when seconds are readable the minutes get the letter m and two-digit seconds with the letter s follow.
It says 12h15m21s
